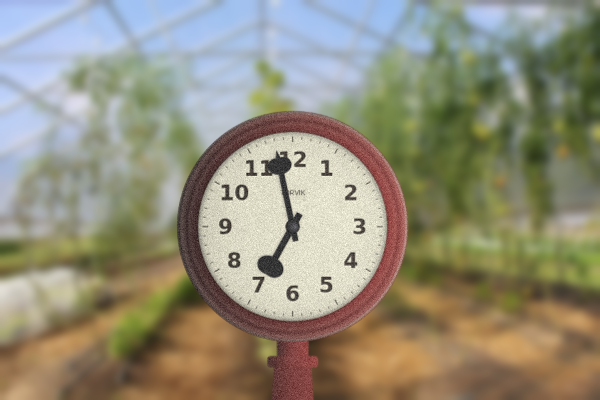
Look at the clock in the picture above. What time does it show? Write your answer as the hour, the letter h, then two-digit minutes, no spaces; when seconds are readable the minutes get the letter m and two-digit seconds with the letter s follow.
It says 6h58
